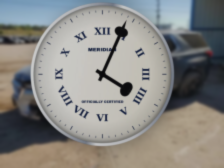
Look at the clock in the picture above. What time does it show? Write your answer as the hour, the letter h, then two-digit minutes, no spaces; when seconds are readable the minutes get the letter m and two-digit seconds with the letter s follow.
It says 4h04
